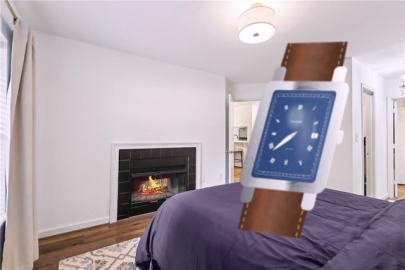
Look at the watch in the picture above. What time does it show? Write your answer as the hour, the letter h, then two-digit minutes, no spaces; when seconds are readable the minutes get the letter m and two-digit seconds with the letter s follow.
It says 7h38
